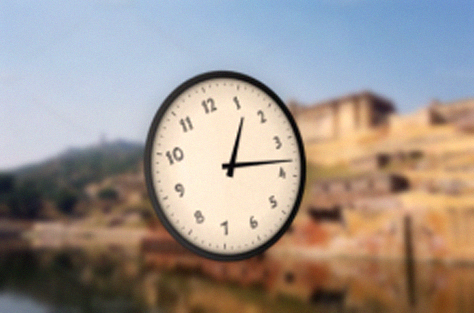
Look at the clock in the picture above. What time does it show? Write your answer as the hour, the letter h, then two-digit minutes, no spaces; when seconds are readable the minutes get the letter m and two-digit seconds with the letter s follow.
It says 1h18
